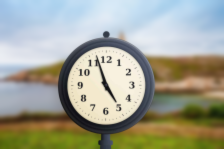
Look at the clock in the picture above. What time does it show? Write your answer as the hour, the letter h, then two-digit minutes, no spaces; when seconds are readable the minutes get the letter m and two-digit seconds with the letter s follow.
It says 4h57
